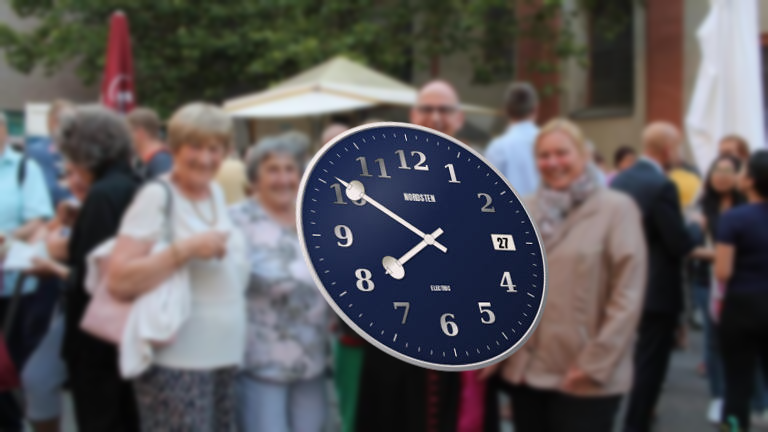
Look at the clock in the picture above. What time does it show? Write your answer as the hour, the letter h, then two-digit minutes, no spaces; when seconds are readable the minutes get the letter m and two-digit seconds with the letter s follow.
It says 7h51
